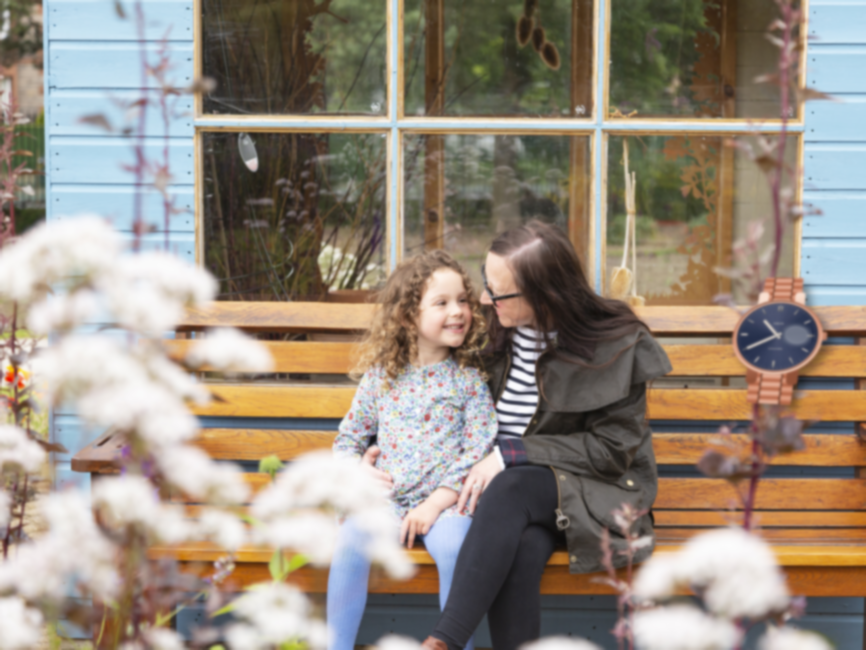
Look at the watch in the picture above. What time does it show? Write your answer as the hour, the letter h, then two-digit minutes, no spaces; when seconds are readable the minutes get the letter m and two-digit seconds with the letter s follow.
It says 10h40
